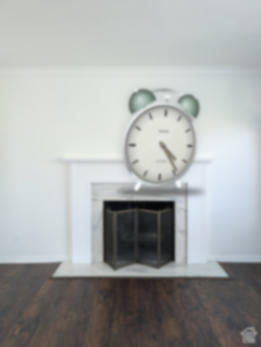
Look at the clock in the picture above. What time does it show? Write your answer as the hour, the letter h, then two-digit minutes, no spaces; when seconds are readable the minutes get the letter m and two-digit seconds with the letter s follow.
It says 4h24
